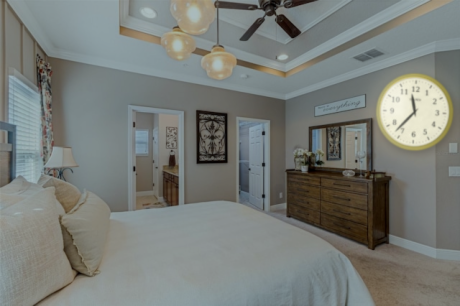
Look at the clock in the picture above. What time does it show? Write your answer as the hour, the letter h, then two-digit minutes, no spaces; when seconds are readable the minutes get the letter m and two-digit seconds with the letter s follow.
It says 11h37
